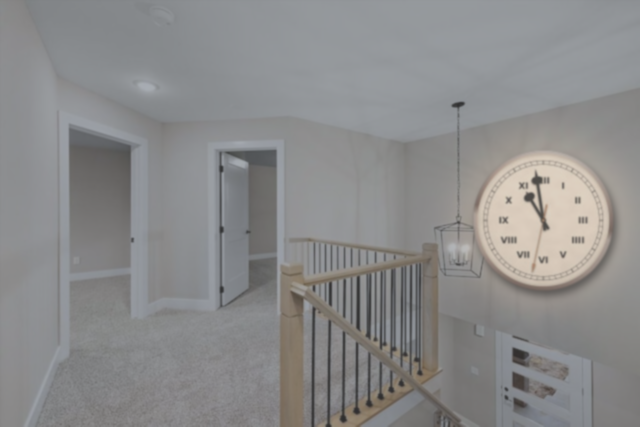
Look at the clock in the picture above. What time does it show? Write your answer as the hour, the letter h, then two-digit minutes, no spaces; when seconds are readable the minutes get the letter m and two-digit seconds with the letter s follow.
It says 10h58m32s
